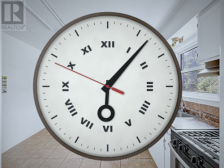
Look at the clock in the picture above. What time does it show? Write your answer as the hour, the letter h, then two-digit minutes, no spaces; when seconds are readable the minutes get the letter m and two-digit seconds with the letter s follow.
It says 6h06m49s
